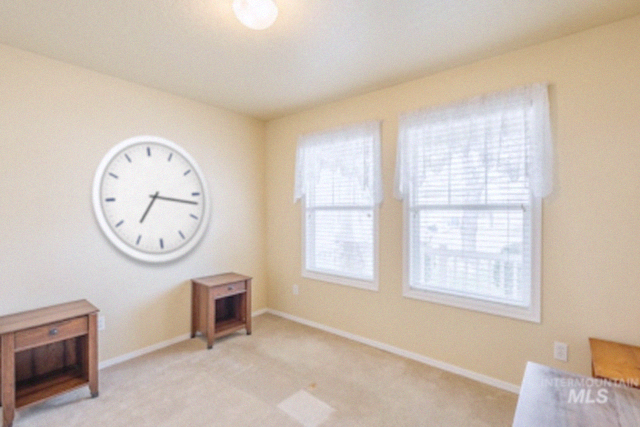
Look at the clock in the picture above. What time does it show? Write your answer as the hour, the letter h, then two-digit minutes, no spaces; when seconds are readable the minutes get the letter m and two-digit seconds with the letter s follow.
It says 7h17
